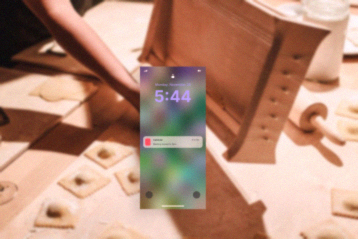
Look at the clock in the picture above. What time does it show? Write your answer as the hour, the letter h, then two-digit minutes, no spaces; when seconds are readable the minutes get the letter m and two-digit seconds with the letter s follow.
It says 5h44
